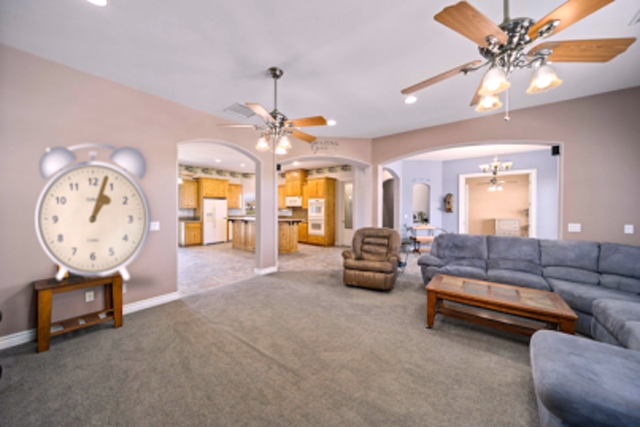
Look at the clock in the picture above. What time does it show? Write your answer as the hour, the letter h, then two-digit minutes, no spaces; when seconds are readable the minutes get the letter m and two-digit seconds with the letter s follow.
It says 1h03
